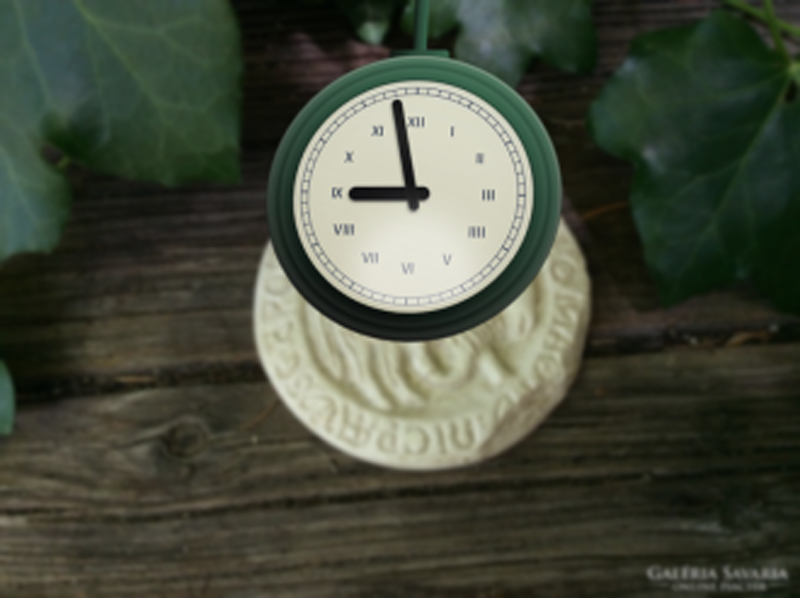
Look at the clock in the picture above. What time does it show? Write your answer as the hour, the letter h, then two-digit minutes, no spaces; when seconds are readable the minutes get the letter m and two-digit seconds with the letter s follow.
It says 8h58
